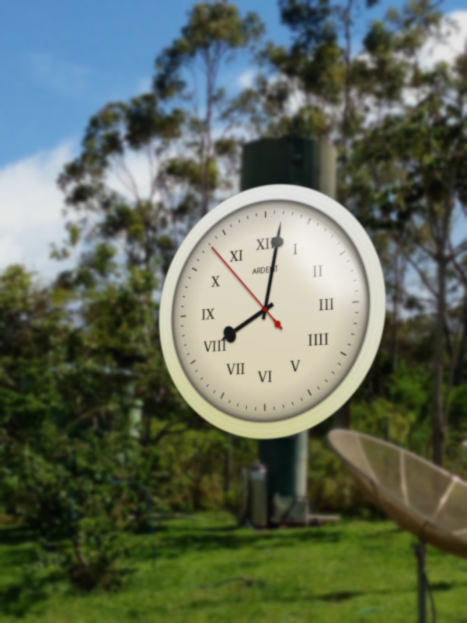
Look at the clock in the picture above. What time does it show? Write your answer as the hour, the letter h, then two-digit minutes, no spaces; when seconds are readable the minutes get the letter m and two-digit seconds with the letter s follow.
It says 8h01m53s
